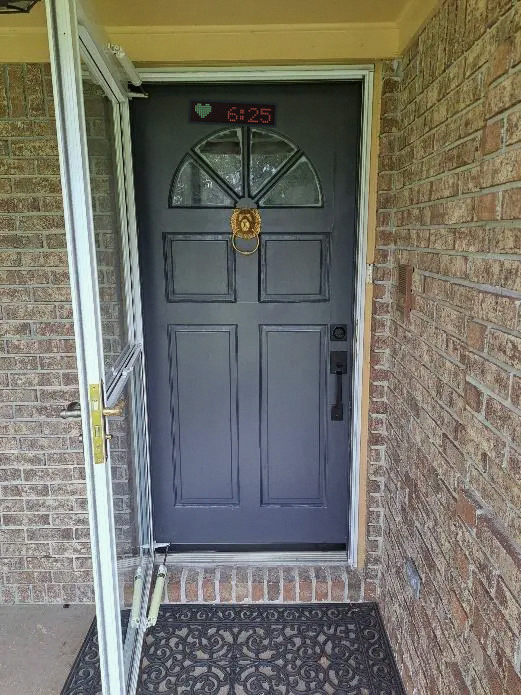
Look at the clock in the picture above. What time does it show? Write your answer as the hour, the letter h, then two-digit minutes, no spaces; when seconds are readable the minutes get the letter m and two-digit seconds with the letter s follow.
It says 6h25
